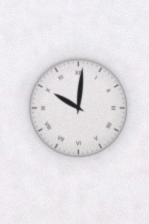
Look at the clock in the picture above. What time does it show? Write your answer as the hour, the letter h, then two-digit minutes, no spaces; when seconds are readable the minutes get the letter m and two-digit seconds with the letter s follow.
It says 10h01
